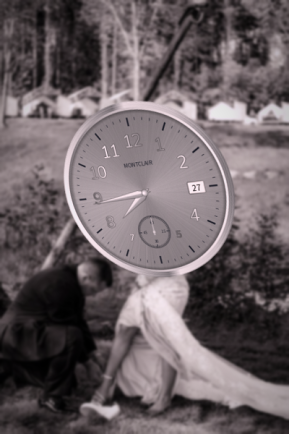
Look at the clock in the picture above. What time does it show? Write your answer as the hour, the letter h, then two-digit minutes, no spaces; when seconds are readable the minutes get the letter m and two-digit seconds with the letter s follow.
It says 7h44
